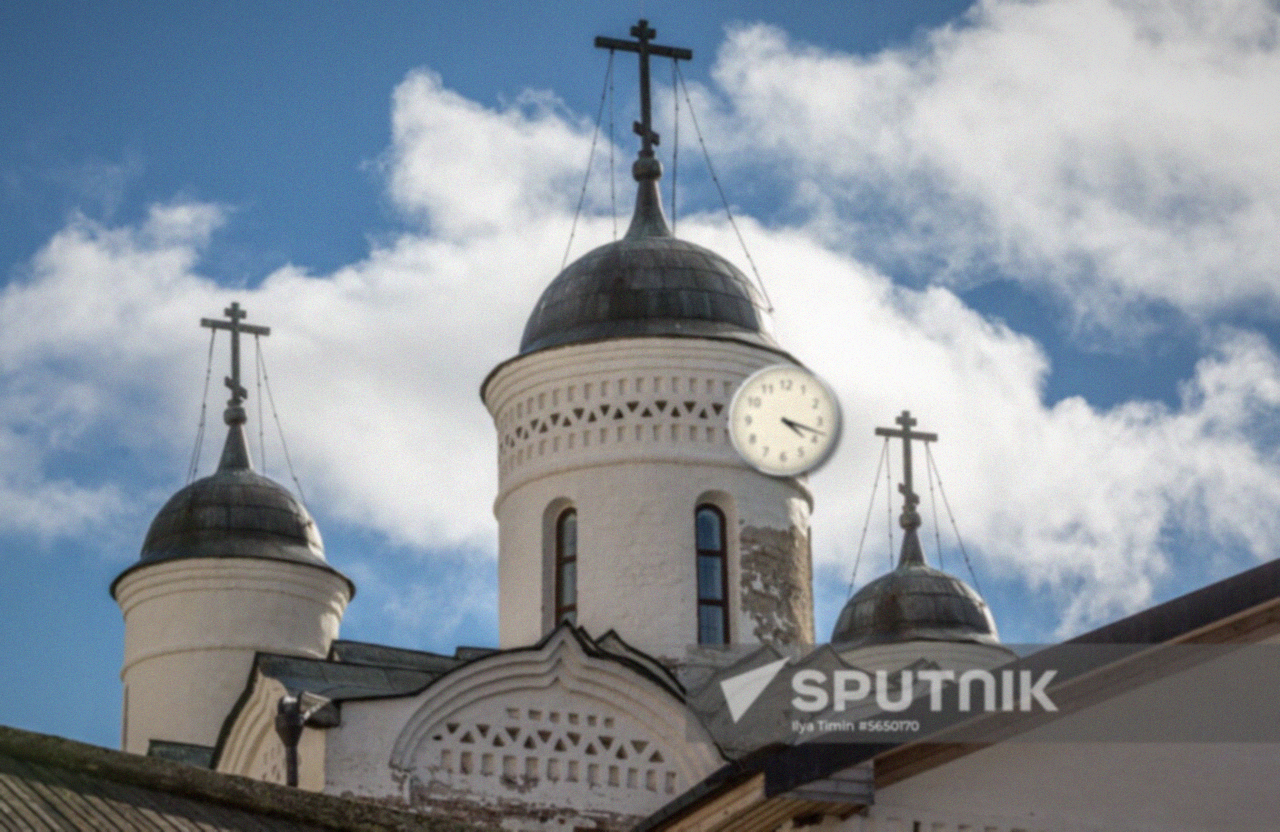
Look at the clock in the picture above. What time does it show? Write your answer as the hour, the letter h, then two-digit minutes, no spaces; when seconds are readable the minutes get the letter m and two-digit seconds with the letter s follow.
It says 4h18
